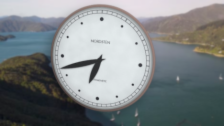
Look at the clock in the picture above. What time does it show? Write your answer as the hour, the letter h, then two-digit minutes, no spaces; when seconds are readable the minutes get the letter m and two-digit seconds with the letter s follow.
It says 6h42
